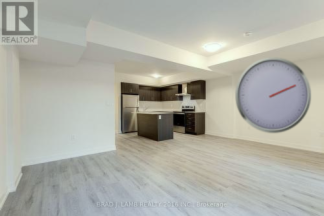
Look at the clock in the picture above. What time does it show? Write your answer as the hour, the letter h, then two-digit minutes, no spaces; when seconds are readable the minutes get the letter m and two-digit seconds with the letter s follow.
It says 2h11
